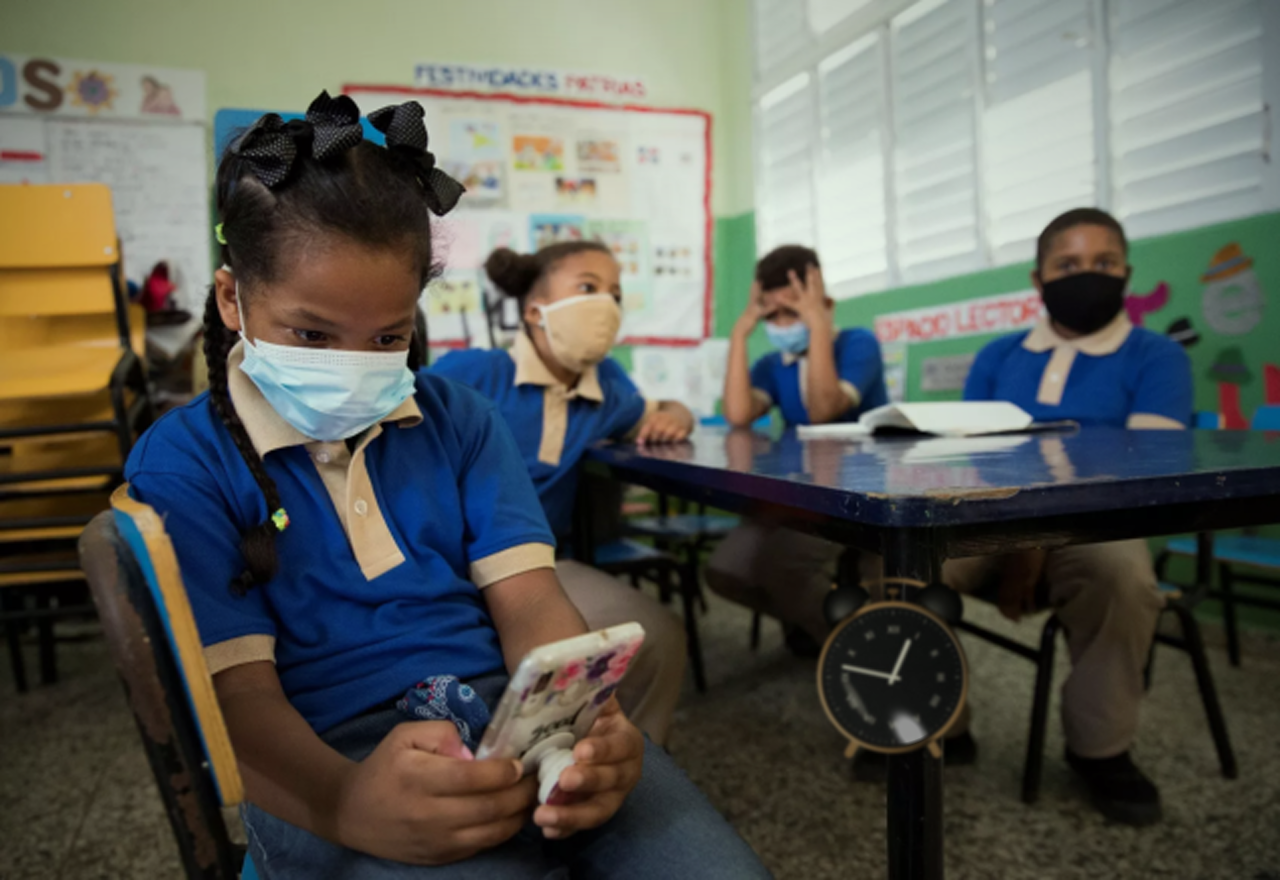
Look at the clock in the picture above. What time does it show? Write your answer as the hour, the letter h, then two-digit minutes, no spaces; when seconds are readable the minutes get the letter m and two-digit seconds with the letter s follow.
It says 12h47
